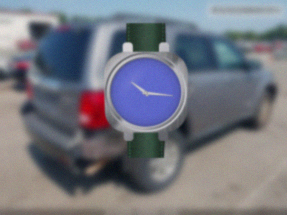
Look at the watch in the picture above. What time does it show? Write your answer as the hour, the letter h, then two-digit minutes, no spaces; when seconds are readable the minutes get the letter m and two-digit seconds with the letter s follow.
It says 10h16
